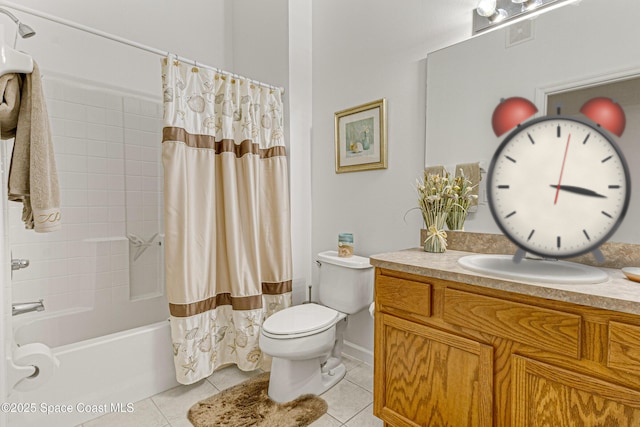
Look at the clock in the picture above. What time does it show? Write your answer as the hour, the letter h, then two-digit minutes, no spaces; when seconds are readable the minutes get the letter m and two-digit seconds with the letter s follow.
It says 3h17m02s
